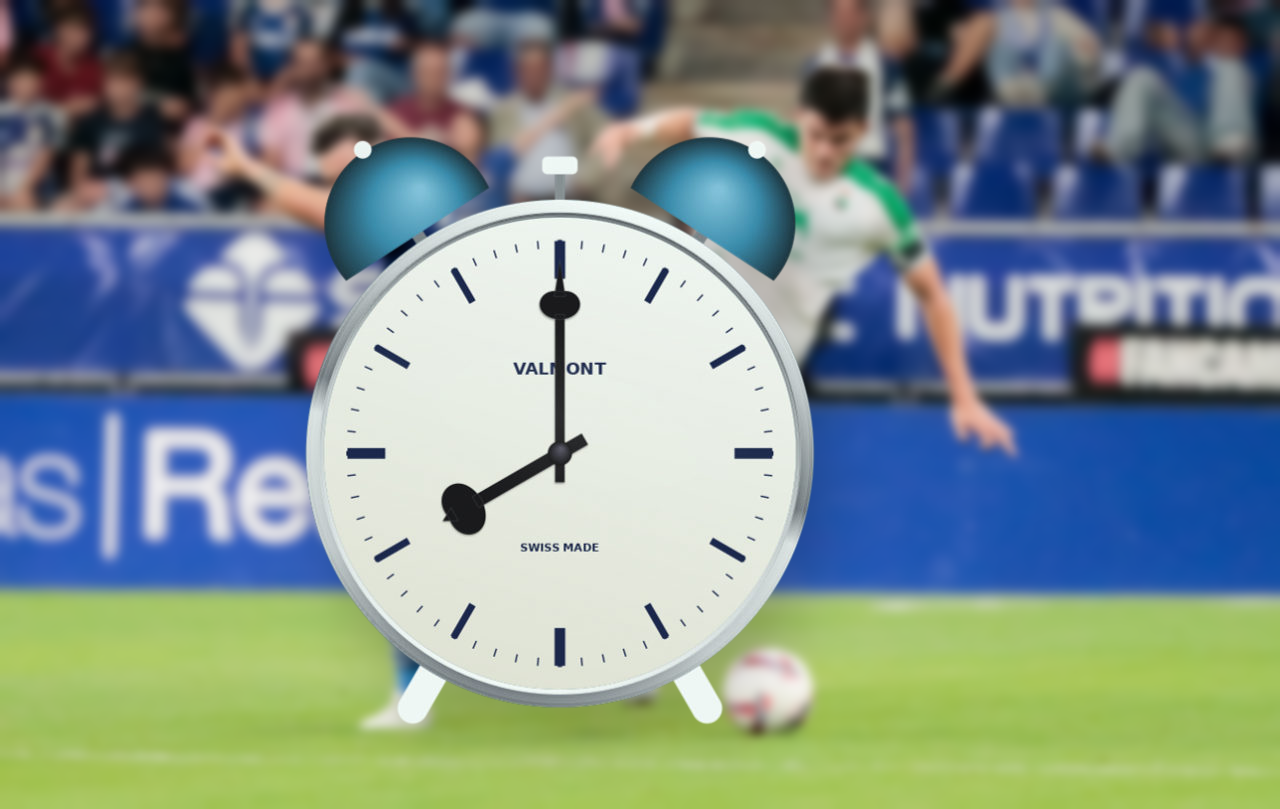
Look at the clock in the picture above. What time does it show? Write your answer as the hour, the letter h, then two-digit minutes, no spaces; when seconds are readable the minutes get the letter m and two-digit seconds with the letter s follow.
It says 8h00
